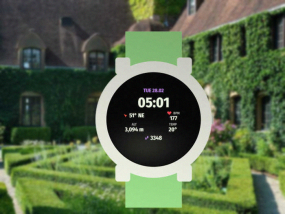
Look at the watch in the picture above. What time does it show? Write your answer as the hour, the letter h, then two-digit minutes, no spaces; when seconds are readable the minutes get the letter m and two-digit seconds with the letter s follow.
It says 5h01
